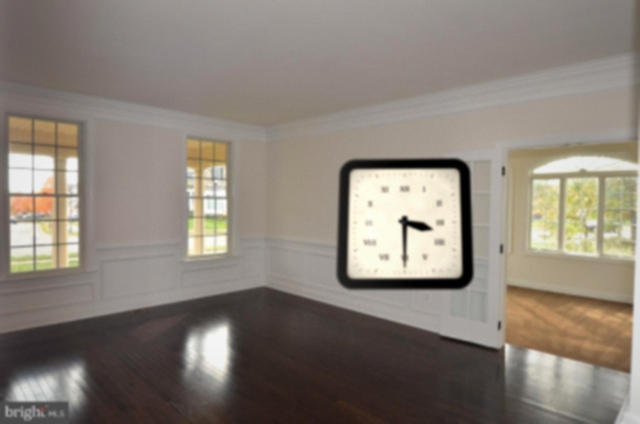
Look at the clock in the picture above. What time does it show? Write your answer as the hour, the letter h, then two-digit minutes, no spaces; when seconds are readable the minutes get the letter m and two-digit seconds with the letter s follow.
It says 3h30
